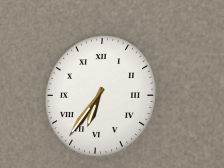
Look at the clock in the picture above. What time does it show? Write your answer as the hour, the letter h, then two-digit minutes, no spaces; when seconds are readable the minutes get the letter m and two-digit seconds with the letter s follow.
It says 6h36
